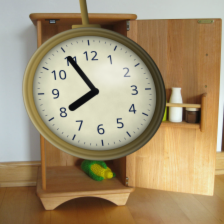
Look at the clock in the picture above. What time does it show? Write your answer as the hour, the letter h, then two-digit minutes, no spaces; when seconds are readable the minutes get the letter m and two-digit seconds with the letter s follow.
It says 7h55
